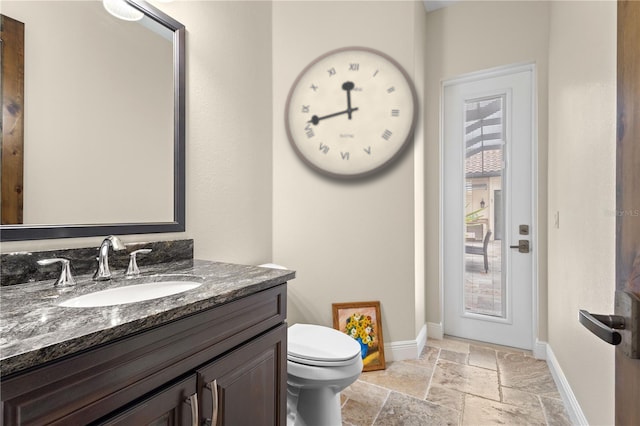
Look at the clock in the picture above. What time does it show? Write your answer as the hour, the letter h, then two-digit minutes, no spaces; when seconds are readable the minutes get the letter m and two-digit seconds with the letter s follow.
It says 11h42
